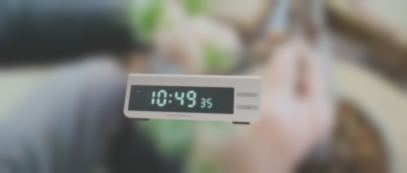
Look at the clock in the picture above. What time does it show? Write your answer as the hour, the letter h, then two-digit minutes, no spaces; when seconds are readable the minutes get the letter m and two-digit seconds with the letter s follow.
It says 10h49m35s
